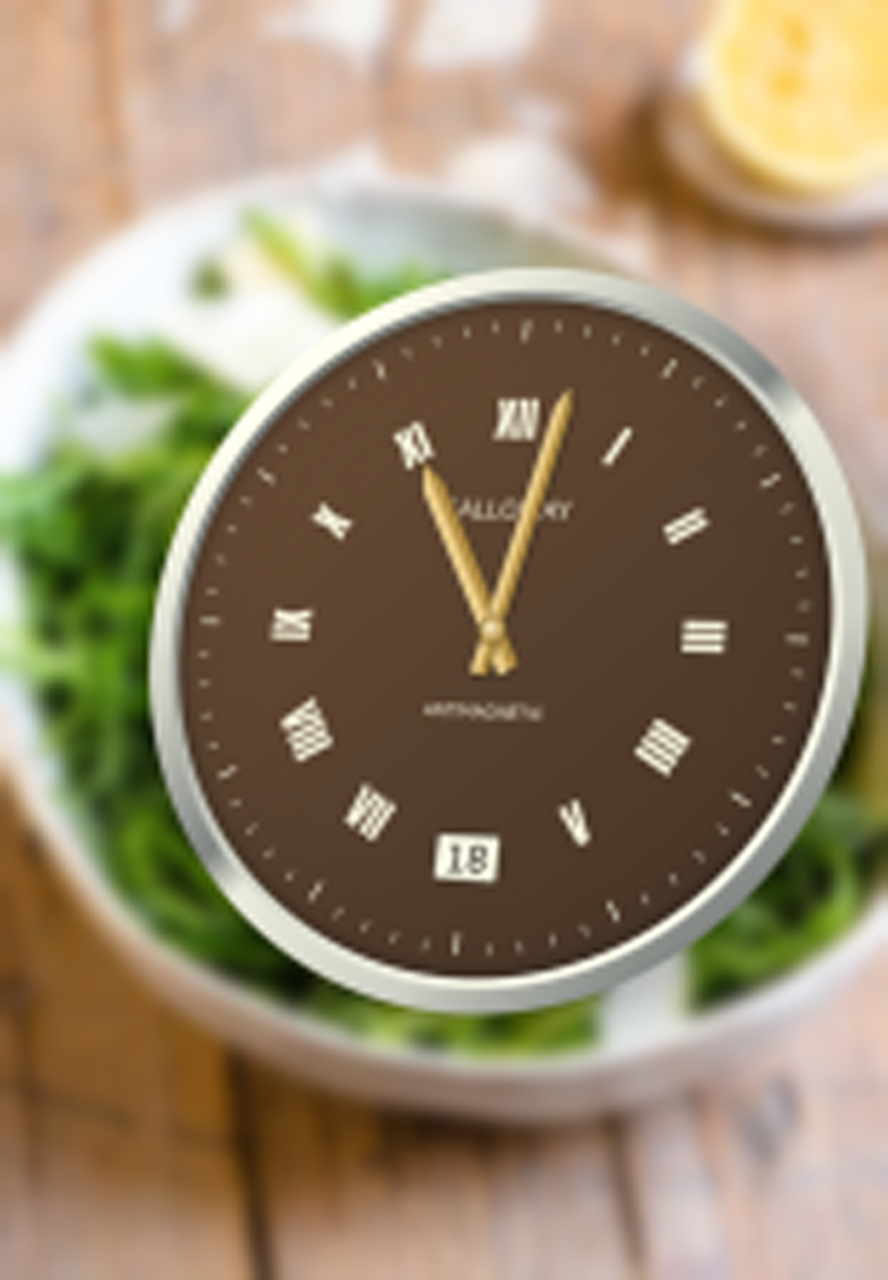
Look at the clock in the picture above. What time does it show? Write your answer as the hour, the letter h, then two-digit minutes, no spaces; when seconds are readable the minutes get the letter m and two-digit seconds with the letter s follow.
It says 11h02
